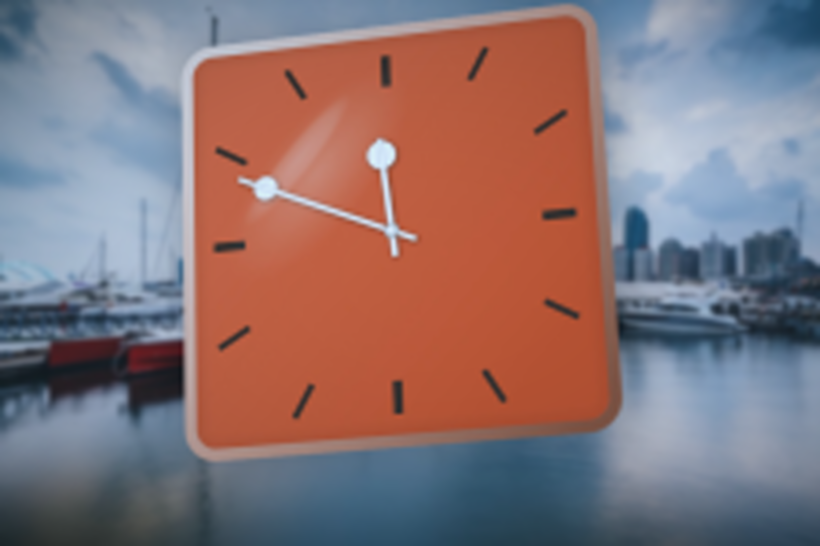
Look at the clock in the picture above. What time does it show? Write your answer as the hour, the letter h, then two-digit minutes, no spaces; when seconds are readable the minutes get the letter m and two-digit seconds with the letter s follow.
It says 11h49
